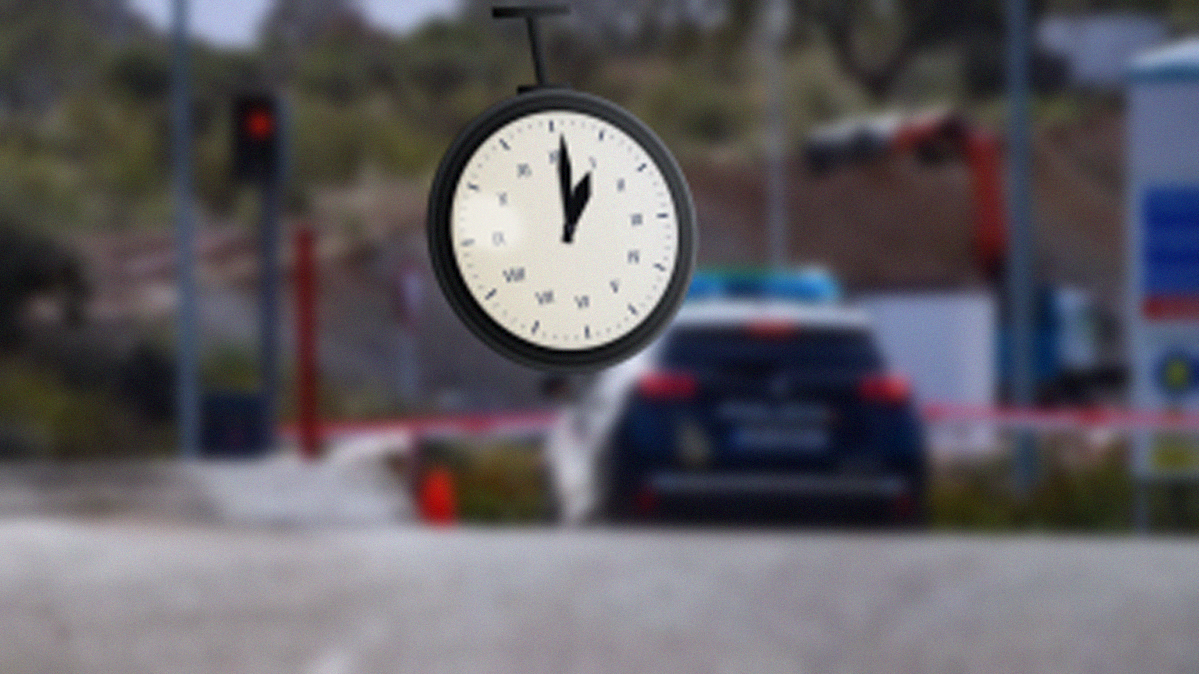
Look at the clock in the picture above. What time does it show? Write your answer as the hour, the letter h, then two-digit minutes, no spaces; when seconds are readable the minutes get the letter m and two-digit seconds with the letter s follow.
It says 1h01
